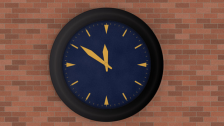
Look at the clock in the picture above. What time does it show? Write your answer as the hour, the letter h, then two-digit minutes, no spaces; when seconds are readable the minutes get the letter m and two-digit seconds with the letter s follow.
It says 11h51
